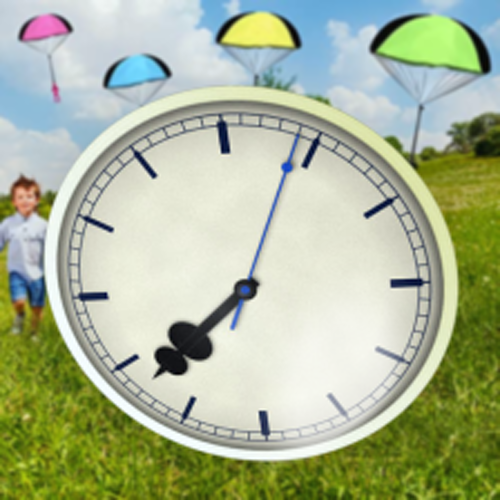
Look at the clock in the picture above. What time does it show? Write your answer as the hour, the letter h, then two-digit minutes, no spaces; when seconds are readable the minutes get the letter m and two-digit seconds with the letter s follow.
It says 7h38m04s
